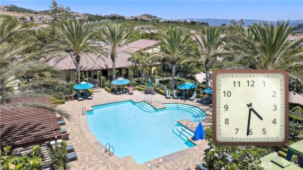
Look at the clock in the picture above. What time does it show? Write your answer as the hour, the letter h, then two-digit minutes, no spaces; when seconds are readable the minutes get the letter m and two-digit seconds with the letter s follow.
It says 4h31
